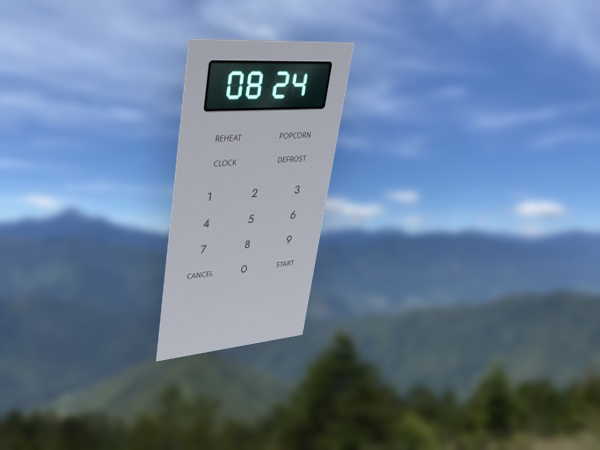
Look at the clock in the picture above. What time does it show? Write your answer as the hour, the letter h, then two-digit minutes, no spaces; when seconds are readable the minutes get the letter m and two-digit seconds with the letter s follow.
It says 8h24
